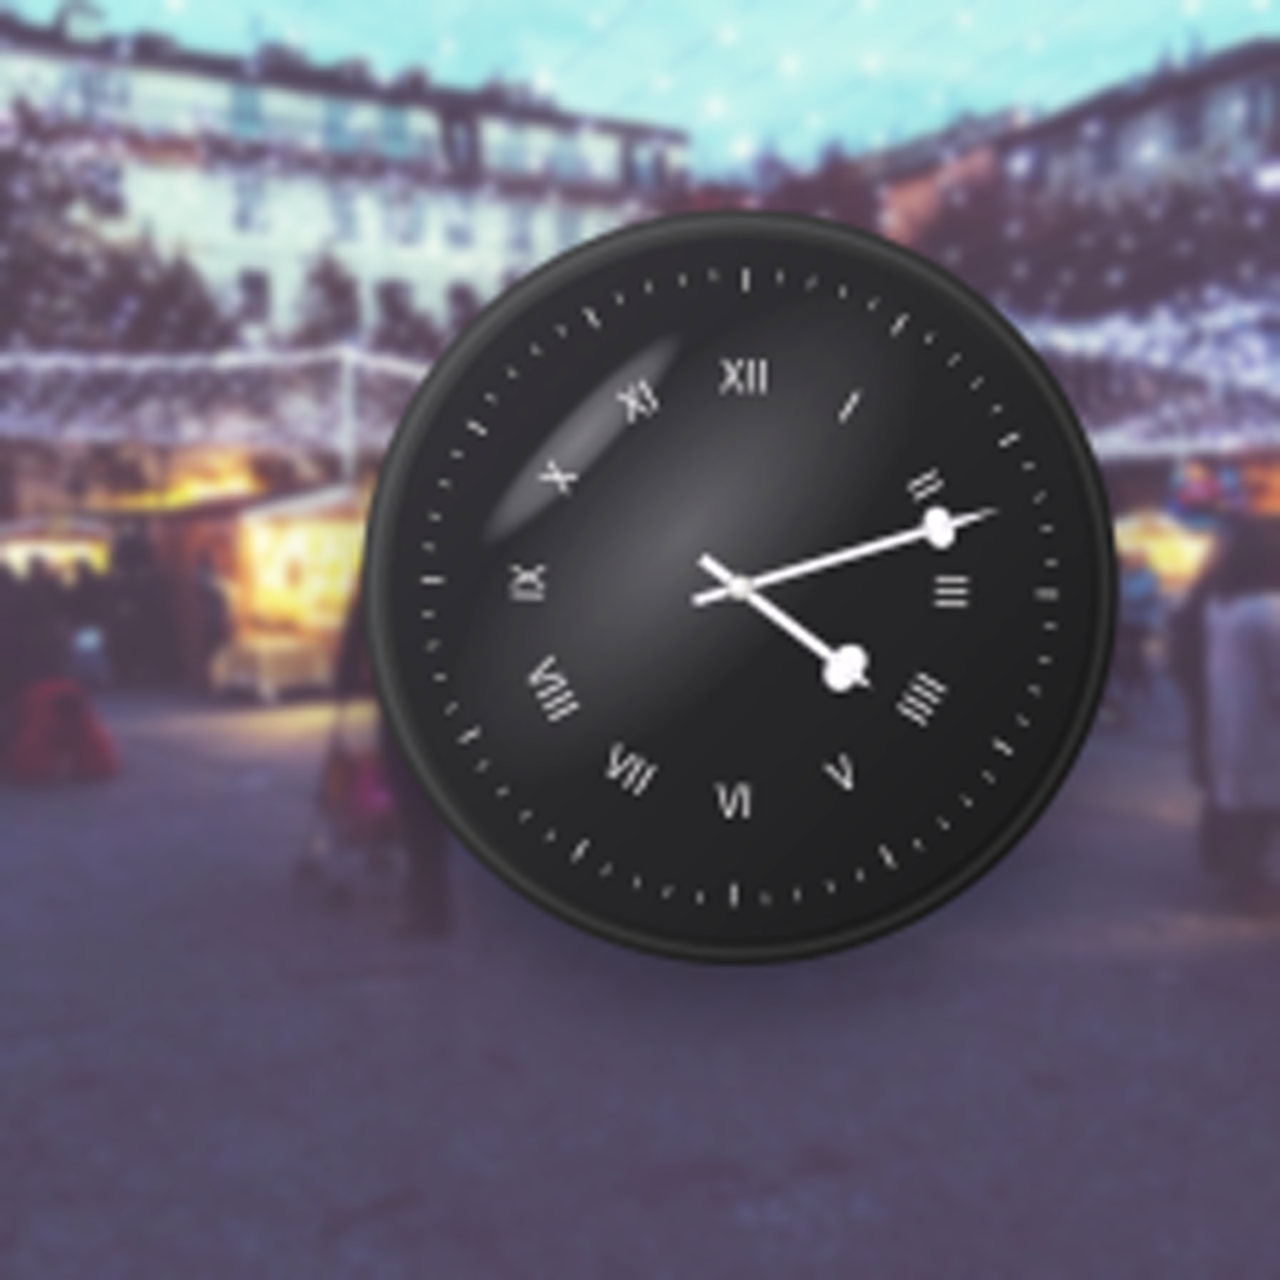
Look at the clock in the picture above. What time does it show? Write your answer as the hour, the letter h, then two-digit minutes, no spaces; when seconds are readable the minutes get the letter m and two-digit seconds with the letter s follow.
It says 4h12
